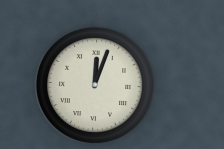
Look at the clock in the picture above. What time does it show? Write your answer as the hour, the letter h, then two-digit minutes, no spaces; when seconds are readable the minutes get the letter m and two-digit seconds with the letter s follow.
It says 12h03
